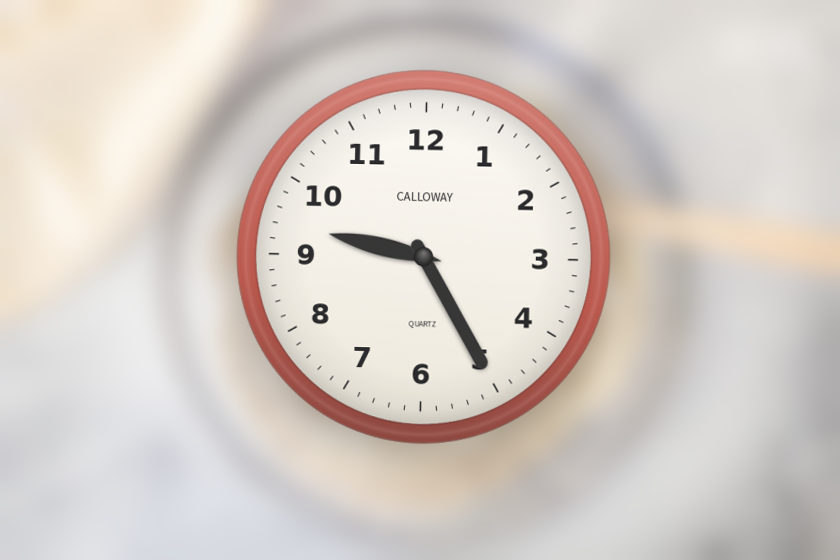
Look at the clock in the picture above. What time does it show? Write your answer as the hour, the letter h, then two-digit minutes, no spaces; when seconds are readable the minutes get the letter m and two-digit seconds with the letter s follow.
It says 9h25
